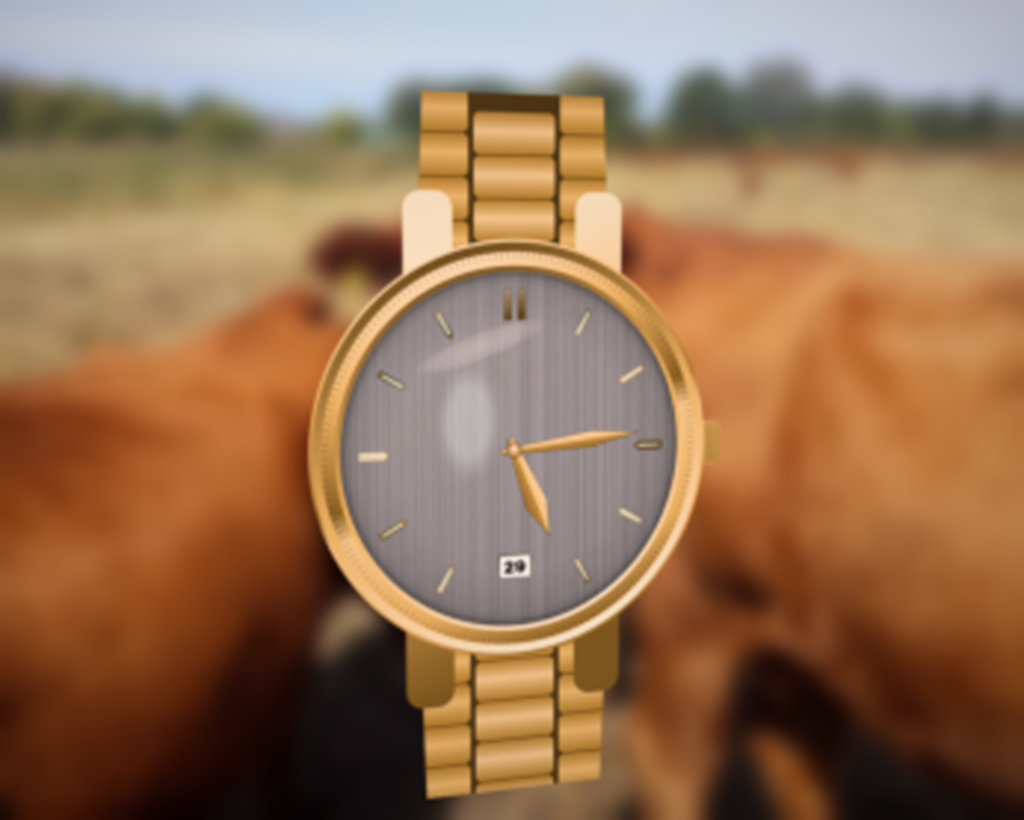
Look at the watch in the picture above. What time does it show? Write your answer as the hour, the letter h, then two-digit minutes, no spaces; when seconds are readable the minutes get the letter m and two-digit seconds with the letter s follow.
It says 5h14
